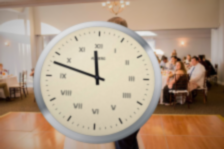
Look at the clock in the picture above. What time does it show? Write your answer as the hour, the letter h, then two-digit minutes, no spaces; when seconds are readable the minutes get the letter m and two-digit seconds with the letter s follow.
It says 11h48
